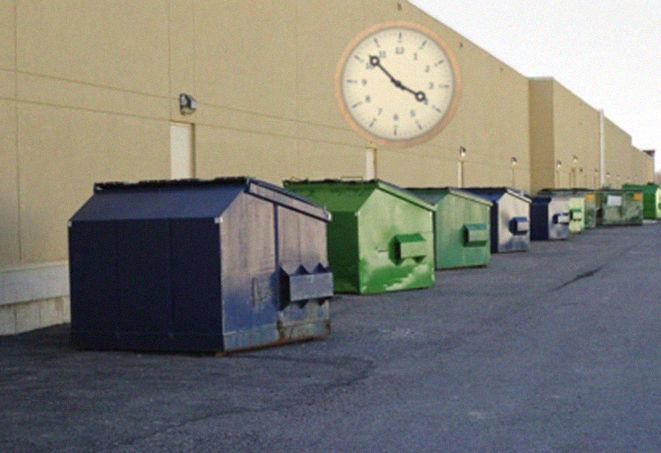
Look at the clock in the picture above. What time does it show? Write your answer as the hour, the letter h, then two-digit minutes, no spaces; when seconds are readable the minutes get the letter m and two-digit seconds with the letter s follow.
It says 3h52
